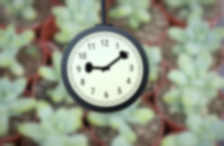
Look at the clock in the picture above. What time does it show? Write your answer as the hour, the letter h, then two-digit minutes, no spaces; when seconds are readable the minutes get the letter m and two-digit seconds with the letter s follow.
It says 9h09
